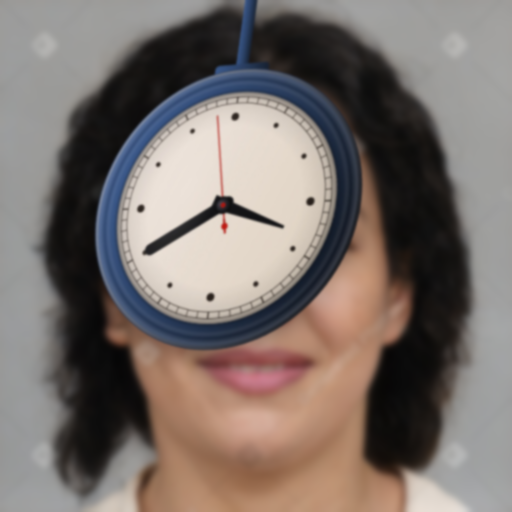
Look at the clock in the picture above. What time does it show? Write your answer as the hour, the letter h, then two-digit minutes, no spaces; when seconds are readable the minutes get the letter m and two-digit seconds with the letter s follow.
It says 3h39m58s
